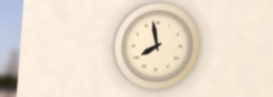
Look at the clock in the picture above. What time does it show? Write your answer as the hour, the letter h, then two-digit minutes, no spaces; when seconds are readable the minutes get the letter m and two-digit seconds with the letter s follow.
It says 7h58
